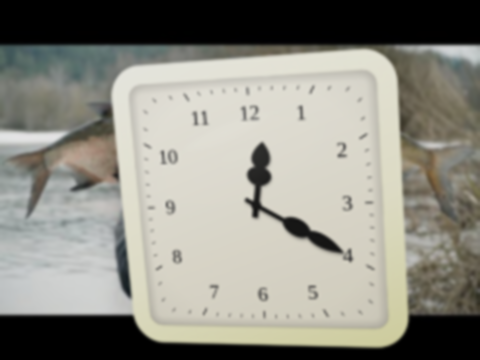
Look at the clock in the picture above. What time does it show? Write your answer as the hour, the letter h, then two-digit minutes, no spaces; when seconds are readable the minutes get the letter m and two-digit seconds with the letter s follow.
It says 12h20
